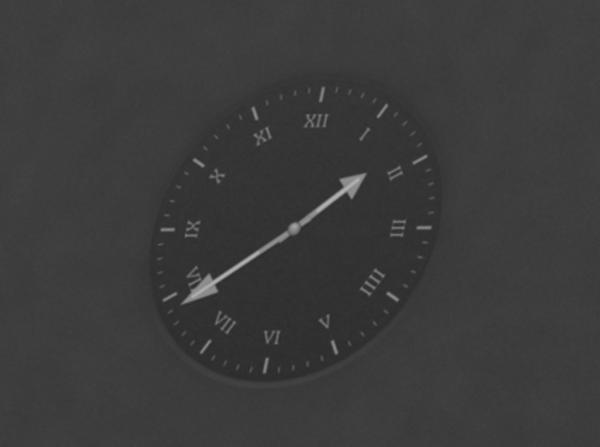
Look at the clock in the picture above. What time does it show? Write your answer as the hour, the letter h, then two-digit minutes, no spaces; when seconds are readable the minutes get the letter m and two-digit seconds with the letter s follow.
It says 1h39
